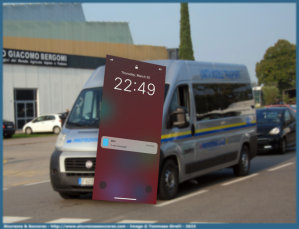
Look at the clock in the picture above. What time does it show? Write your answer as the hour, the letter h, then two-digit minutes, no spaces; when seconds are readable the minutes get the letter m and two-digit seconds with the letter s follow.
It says 22h49
